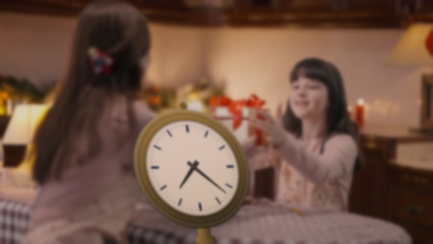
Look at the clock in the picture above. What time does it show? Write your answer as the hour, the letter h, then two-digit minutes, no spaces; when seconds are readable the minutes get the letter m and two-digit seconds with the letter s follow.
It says 7h22
